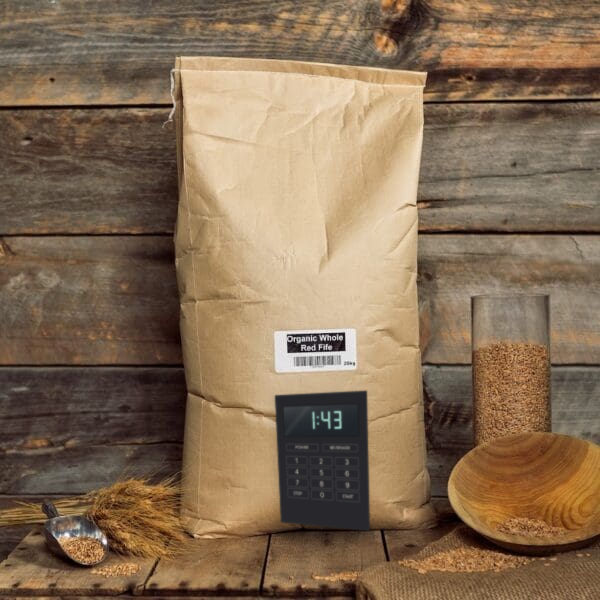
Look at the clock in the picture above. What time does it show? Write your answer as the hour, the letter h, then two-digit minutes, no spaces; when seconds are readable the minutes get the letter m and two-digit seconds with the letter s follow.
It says 1h43
